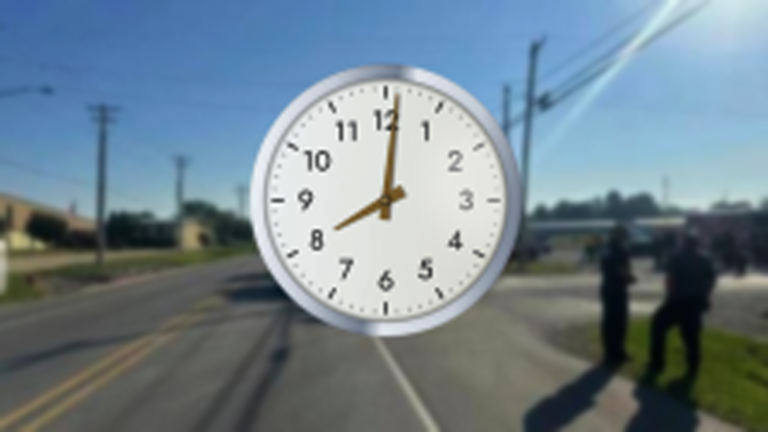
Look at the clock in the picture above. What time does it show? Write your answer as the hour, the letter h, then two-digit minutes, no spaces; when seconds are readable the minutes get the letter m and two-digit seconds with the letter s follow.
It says 8h01
